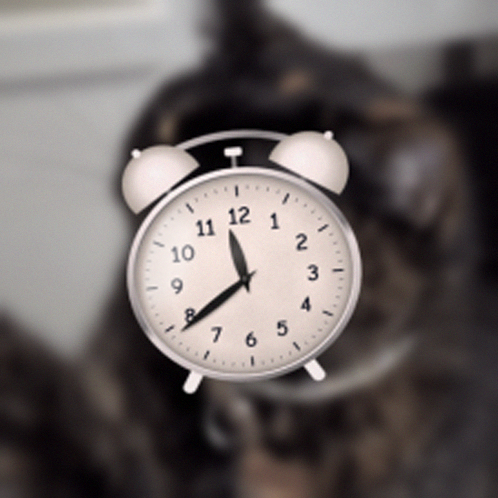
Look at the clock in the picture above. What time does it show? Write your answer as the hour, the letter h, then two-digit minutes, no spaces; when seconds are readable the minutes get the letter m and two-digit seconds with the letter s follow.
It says 11h39
